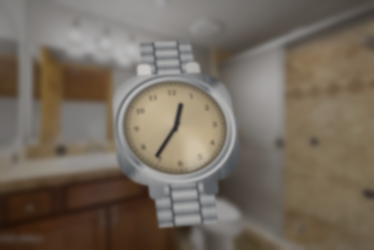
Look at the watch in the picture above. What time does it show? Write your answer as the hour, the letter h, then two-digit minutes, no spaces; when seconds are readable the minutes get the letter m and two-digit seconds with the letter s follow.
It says 12h36
